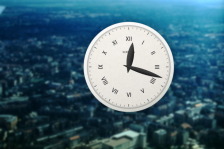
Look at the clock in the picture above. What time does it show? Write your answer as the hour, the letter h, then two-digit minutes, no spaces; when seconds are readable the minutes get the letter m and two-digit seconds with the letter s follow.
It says 12h18
